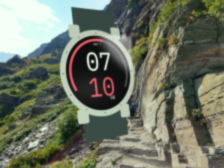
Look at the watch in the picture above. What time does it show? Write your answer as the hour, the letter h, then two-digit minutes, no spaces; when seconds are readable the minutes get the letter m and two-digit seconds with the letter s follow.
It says 7h10
